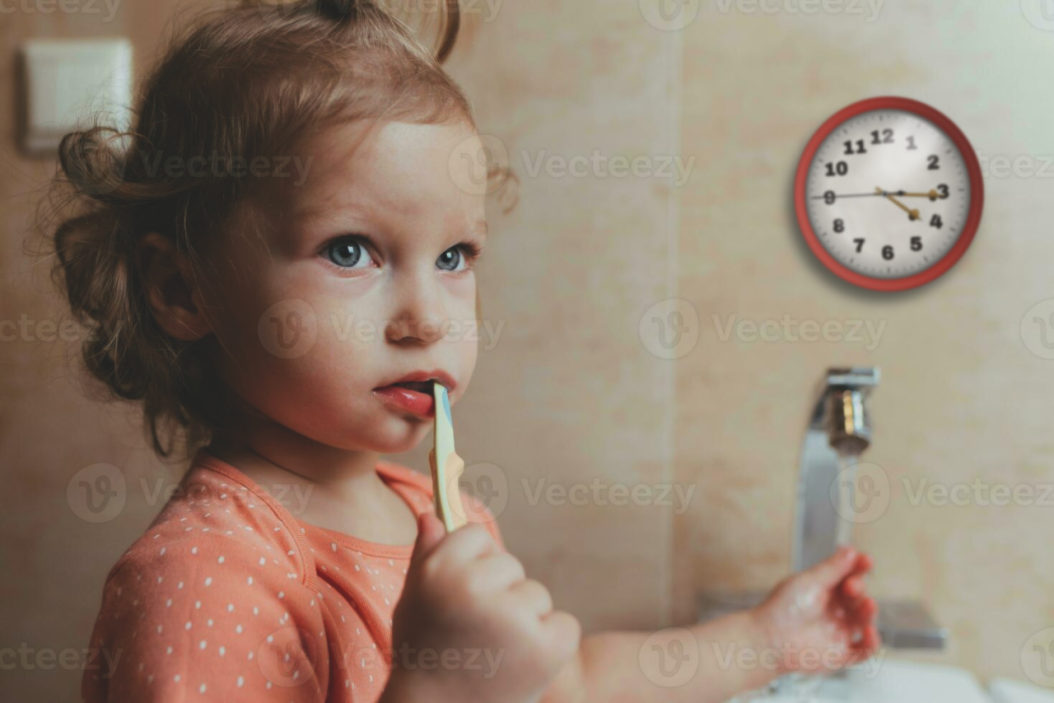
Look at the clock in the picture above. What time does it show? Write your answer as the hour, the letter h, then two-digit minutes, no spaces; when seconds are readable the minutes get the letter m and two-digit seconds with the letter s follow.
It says 4h15m45s
